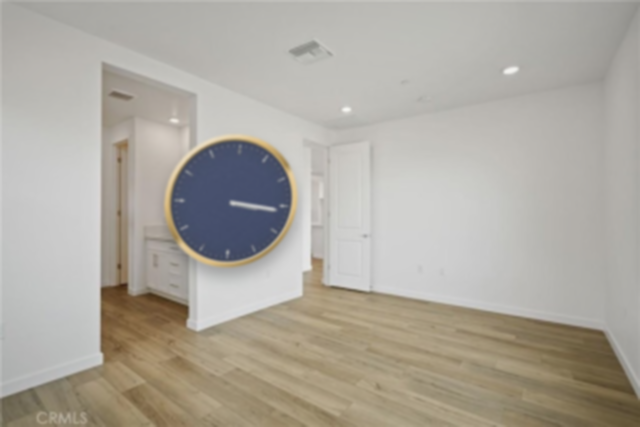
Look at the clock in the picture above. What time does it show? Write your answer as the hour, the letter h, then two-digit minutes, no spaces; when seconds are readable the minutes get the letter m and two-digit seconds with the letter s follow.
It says 3h16
